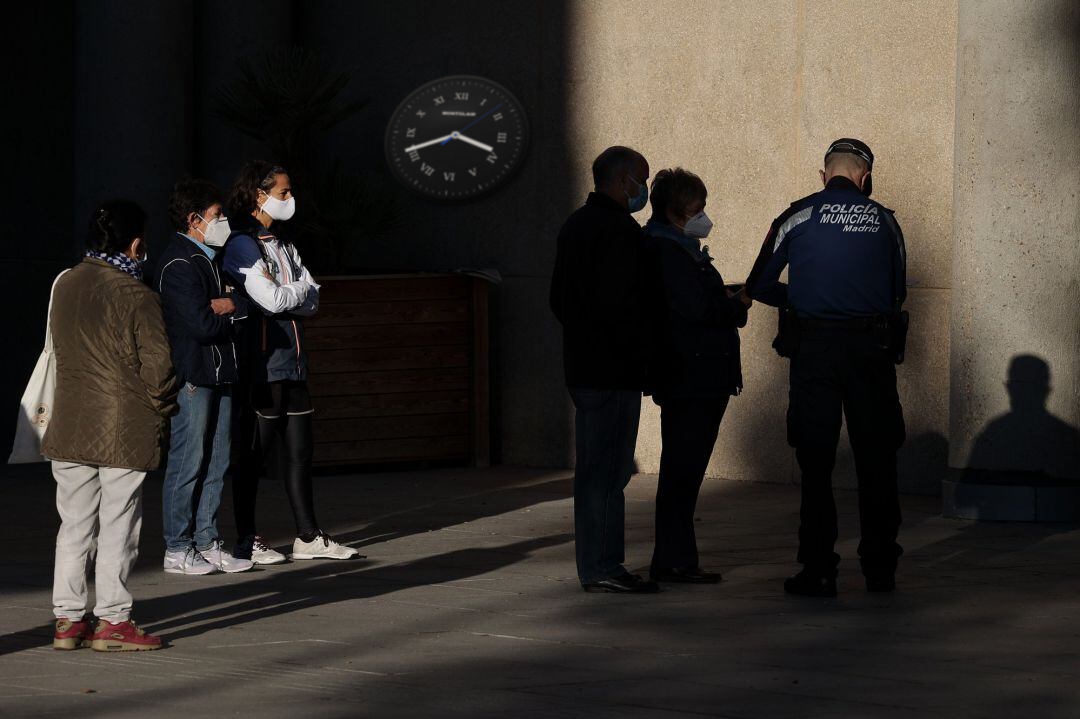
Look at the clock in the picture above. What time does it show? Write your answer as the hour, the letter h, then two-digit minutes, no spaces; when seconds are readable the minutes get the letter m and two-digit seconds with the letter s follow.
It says 3h41m08s
